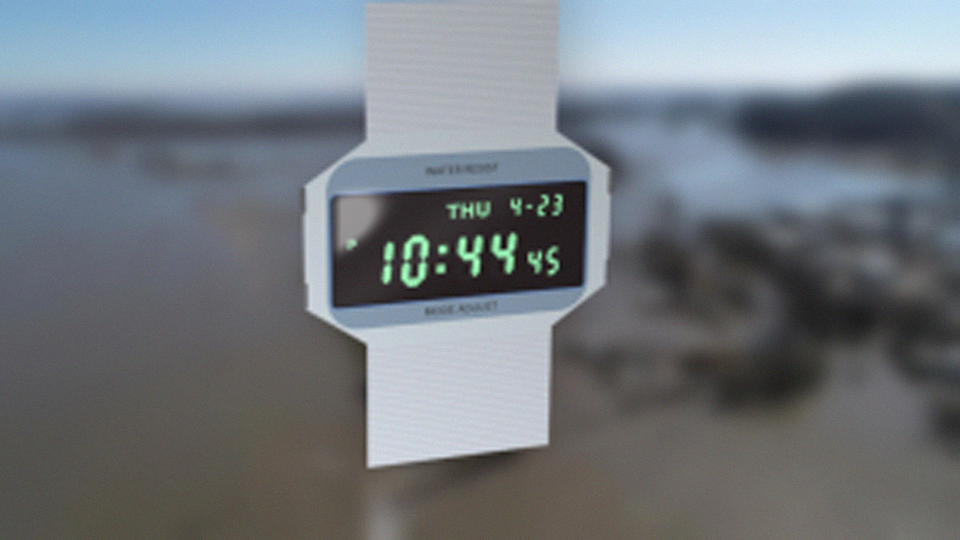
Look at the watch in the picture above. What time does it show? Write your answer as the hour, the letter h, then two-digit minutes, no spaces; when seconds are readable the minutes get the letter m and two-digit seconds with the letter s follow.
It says 10h44m45s
